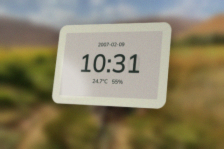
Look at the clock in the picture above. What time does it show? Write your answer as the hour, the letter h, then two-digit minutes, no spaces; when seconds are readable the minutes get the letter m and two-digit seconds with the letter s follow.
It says 10h31
